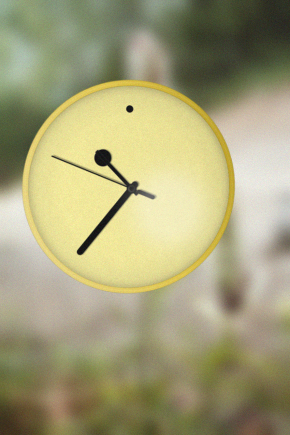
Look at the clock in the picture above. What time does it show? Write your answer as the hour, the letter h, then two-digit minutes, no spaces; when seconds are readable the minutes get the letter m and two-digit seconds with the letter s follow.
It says 10h36m49s
